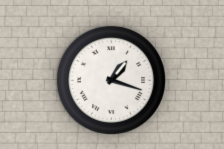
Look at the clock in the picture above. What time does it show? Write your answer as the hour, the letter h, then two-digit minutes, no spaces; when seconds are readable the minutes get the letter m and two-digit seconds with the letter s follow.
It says 1h18
